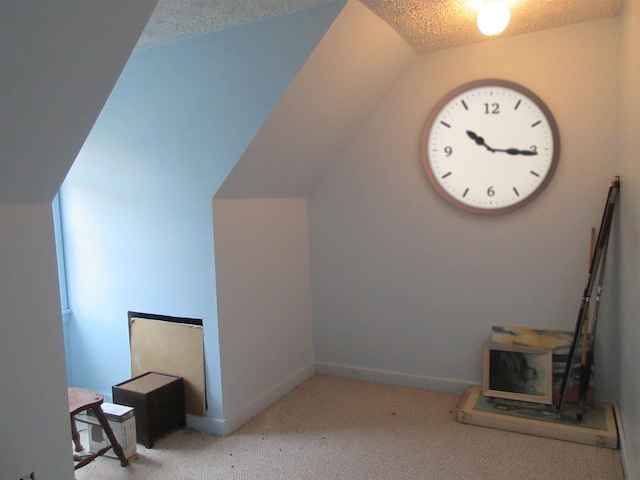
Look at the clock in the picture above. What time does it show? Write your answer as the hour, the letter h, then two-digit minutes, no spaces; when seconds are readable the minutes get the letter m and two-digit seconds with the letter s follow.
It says 10h16
